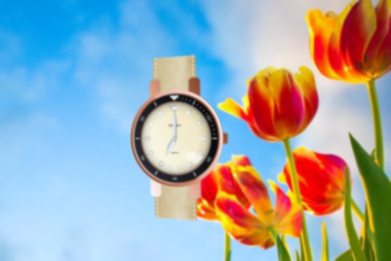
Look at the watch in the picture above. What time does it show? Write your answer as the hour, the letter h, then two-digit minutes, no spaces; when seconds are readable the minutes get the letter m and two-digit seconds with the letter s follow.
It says 7h00
